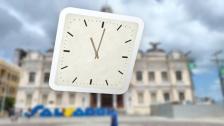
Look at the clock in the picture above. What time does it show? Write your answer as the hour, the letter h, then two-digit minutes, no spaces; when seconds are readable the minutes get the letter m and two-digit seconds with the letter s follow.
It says 11h01
